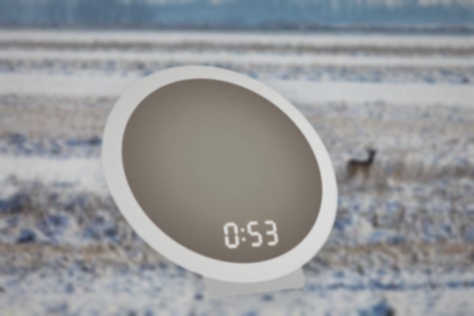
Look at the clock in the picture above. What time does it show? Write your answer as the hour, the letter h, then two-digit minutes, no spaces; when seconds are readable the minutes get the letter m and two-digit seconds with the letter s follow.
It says 0h53
